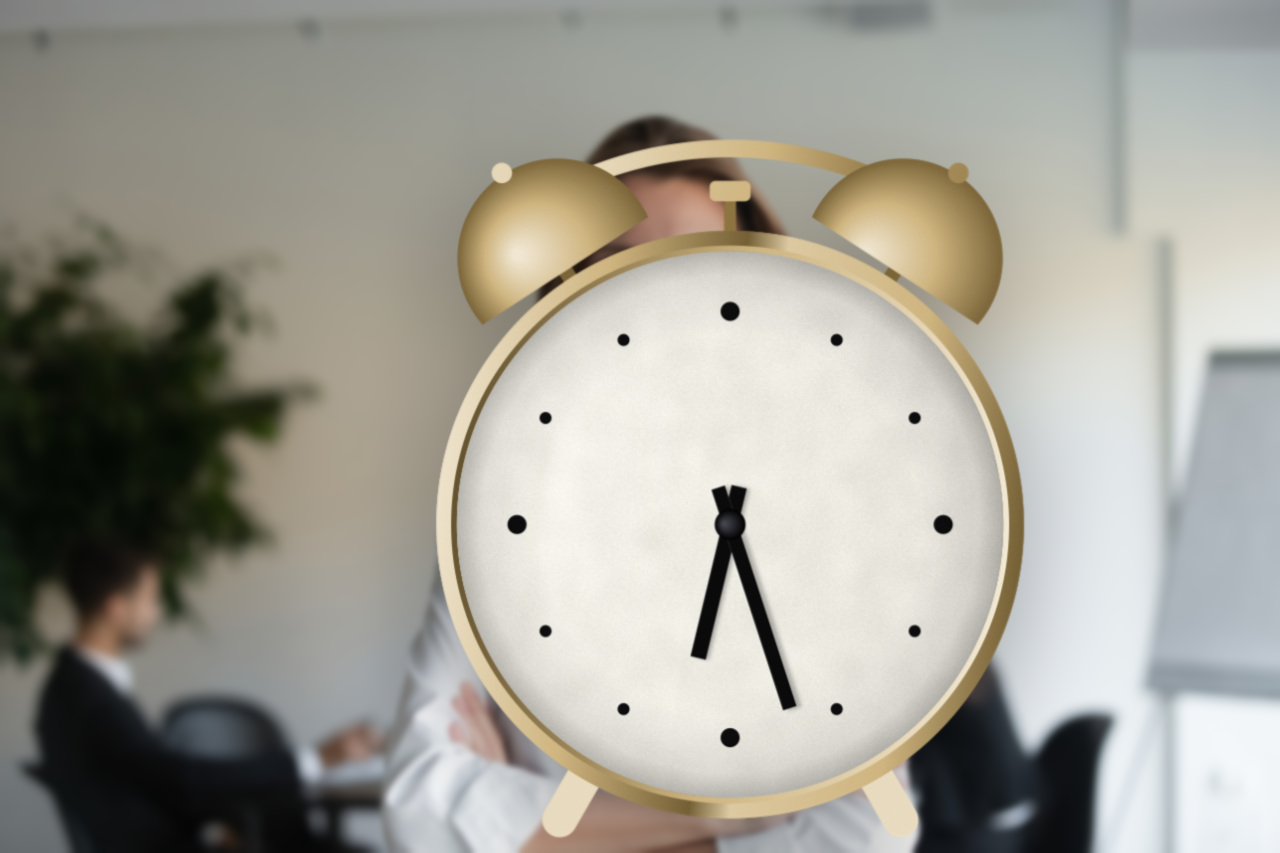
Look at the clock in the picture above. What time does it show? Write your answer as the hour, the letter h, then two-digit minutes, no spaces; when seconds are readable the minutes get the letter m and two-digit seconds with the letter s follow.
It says 6h27
